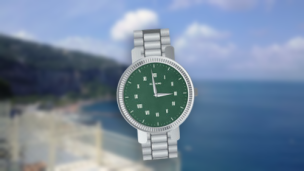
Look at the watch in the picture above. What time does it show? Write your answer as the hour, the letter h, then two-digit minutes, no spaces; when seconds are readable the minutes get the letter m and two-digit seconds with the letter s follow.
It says 2h59
